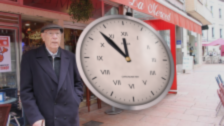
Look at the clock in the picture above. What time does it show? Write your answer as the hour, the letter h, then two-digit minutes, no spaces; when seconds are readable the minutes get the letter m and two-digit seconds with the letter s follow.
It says 11h53
